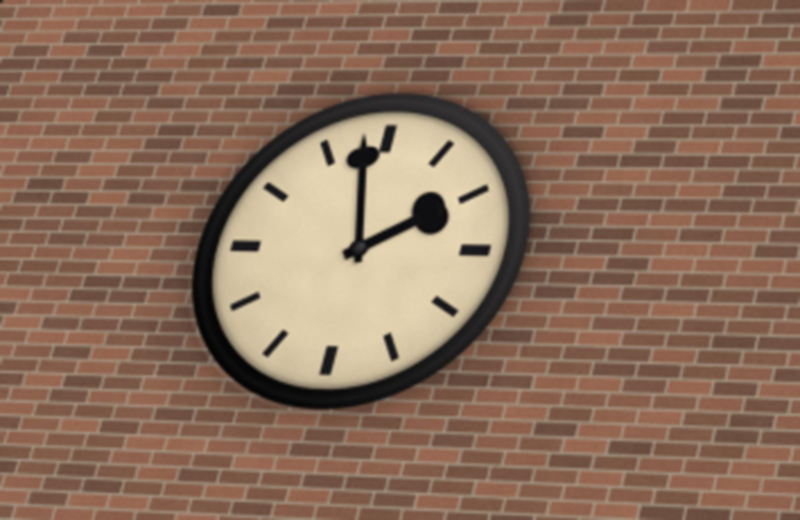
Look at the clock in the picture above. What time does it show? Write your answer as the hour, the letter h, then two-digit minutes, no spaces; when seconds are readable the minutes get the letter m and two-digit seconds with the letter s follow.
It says 1h58
